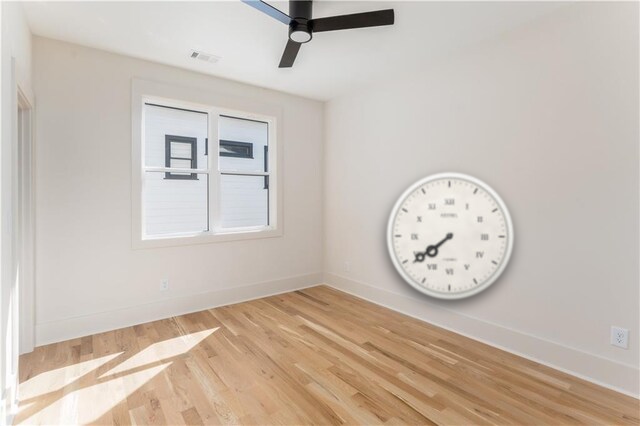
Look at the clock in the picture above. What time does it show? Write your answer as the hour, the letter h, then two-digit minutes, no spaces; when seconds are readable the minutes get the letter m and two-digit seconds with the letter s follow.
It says 7h39
